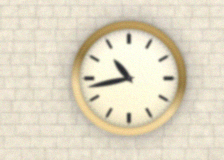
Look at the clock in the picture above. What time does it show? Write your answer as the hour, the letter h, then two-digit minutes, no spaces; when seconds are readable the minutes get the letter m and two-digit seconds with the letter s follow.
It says 10h43
